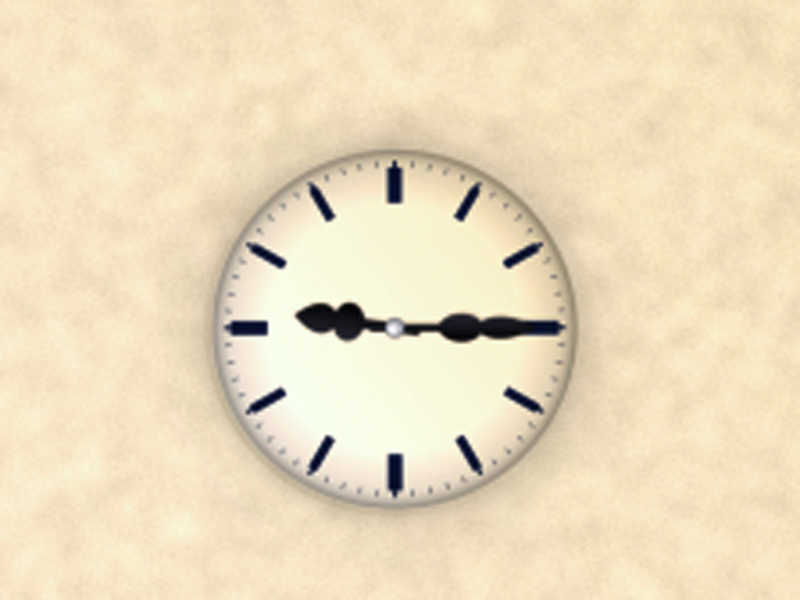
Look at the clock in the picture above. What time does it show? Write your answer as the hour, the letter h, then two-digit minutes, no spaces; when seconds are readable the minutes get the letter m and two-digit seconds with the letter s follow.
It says 9h15
